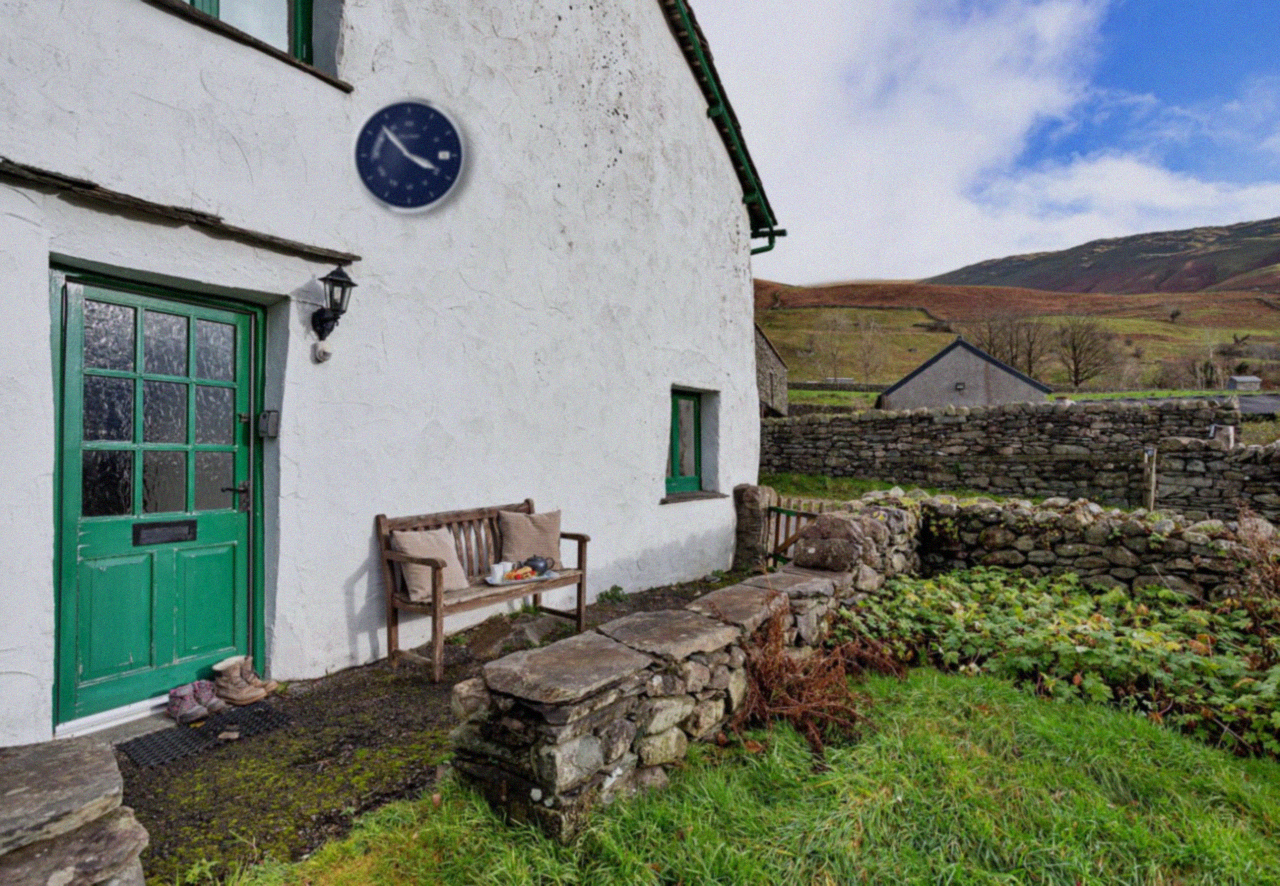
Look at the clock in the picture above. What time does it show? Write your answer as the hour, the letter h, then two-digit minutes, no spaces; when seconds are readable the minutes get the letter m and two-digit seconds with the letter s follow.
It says 3h53
